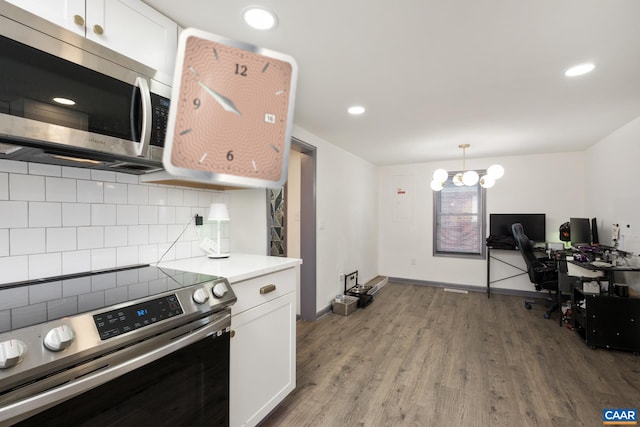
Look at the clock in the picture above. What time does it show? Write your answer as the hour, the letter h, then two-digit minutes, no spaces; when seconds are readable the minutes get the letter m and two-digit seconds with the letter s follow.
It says 9h49
